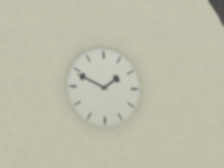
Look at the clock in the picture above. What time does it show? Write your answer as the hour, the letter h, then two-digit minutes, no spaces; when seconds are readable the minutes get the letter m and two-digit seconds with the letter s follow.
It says 1h49
